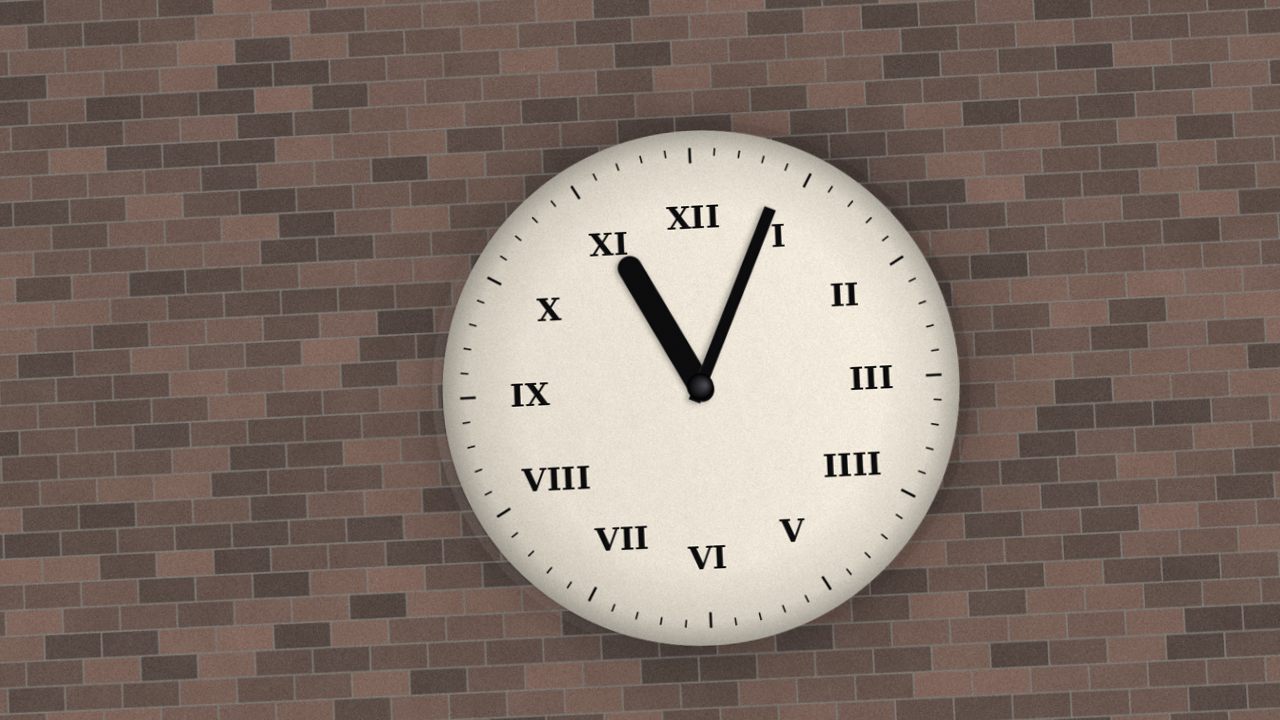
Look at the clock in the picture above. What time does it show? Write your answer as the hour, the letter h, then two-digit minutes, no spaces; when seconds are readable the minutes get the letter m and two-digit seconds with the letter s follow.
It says 11h04
